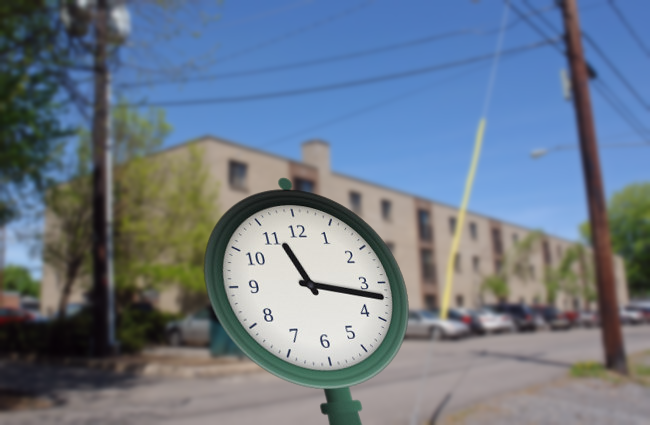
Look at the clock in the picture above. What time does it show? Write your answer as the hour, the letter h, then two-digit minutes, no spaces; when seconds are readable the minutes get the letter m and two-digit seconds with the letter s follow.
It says 11h17
